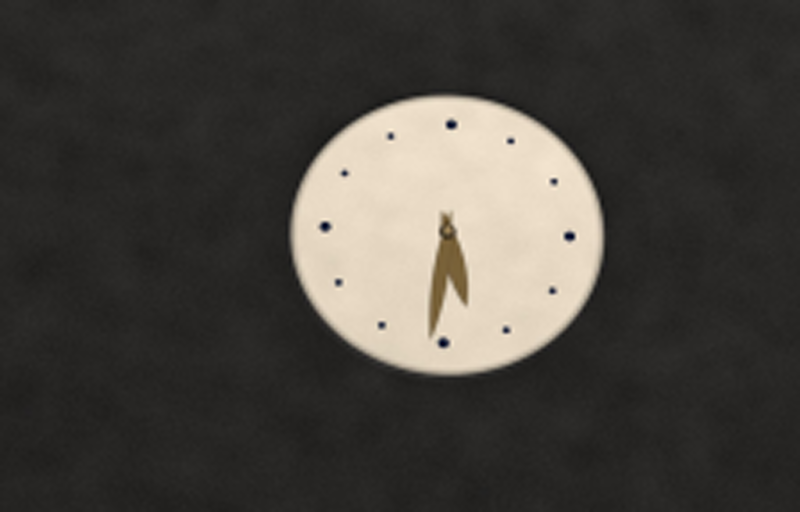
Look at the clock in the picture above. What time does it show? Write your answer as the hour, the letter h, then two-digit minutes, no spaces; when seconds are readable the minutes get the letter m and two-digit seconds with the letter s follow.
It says 5h31
